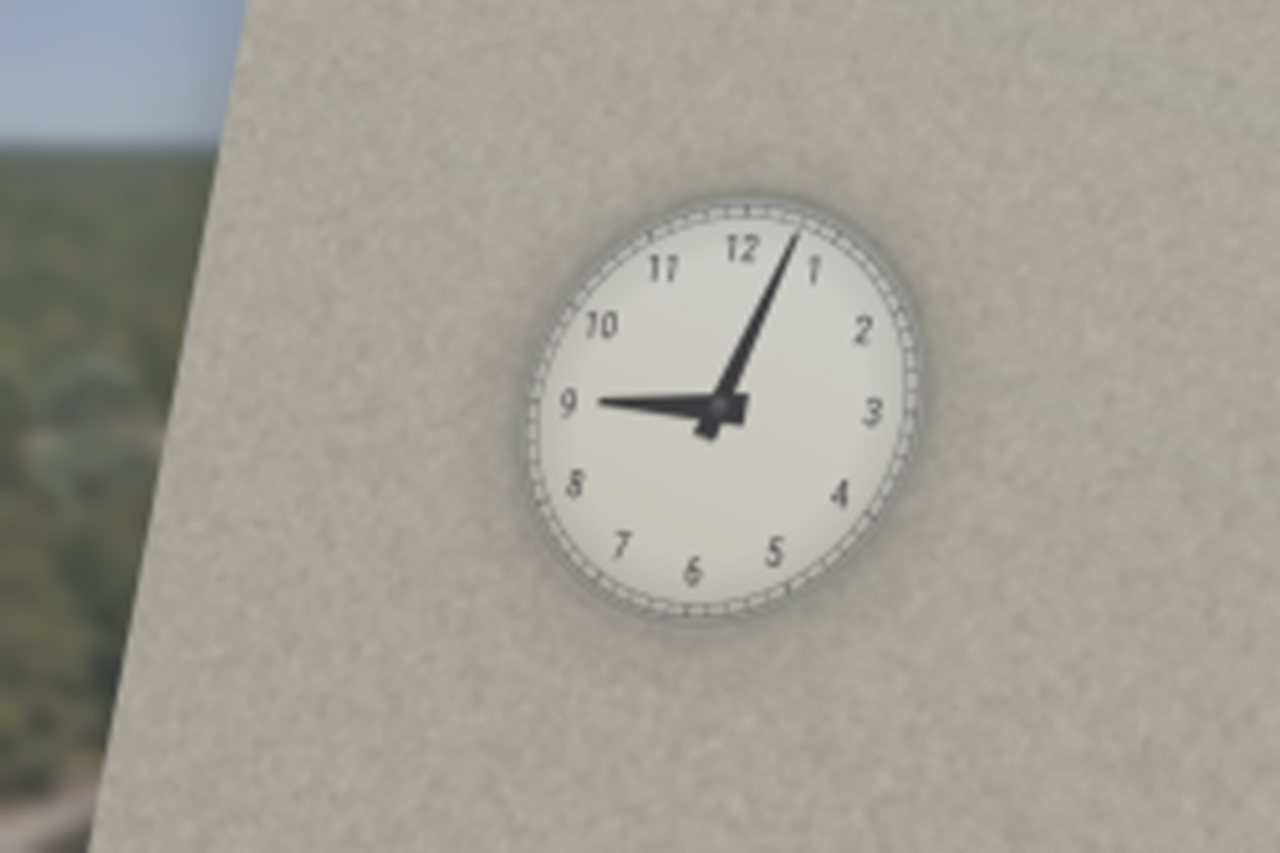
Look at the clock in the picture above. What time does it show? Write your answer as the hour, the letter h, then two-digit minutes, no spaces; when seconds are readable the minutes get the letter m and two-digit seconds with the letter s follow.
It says 9h03
